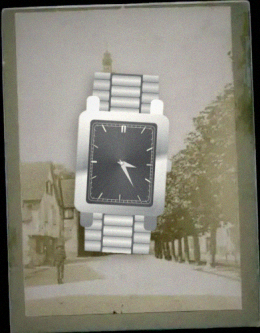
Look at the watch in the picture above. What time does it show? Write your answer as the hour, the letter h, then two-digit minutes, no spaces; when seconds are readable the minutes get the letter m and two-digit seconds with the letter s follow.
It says 3h25
